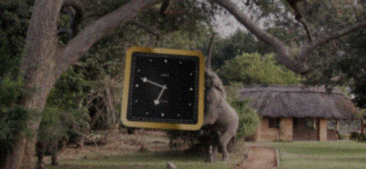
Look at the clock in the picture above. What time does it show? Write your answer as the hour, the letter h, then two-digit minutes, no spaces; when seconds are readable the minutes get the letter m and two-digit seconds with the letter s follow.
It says 6h48
